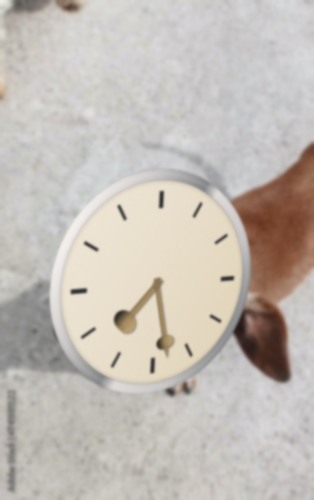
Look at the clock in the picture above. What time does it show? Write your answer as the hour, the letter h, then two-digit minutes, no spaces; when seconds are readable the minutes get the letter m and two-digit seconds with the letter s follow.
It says 7h28
